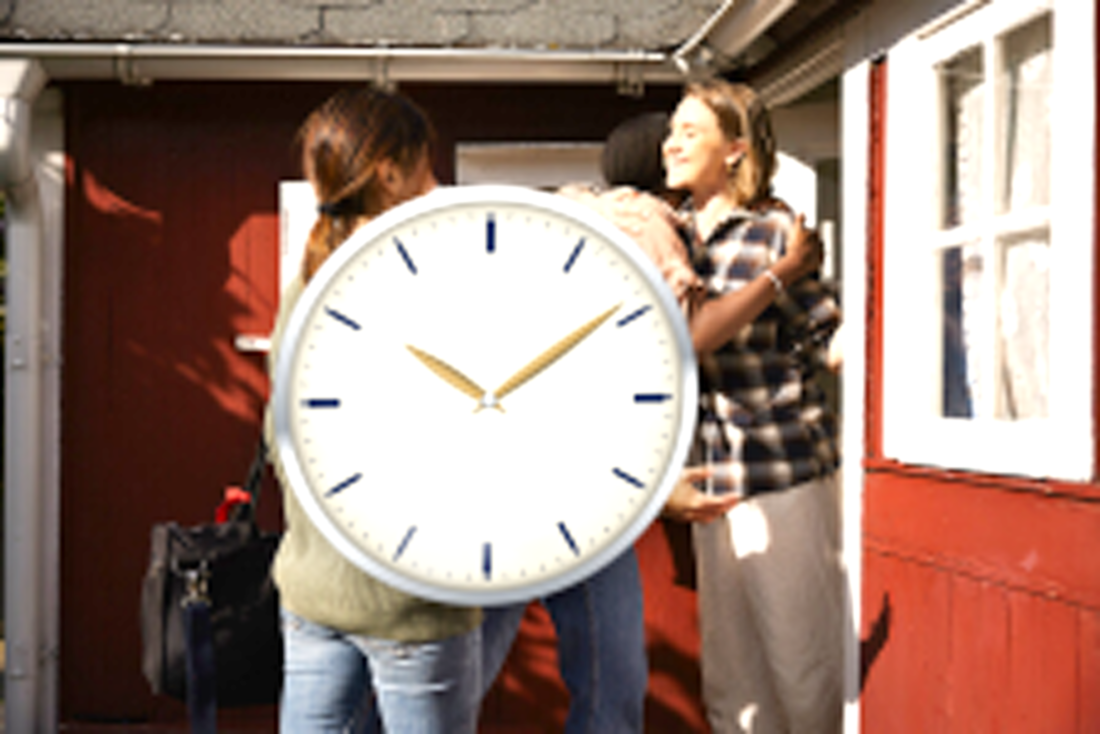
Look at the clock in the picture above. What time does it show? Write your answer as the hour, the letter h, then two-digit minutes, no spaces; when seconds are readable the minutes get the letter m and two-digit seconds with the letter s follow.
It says 10h09
